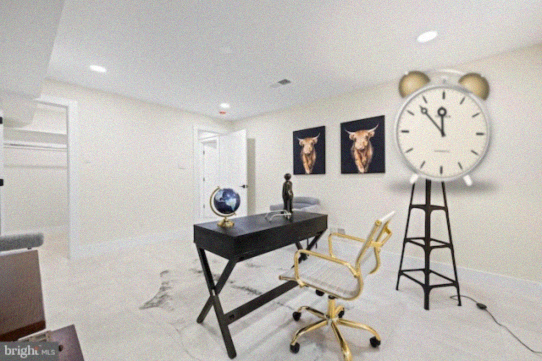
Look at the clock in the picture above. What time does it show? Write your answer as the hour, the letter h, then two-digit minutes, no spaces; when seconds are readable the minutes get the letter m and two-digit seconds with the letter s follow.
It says 11h53
